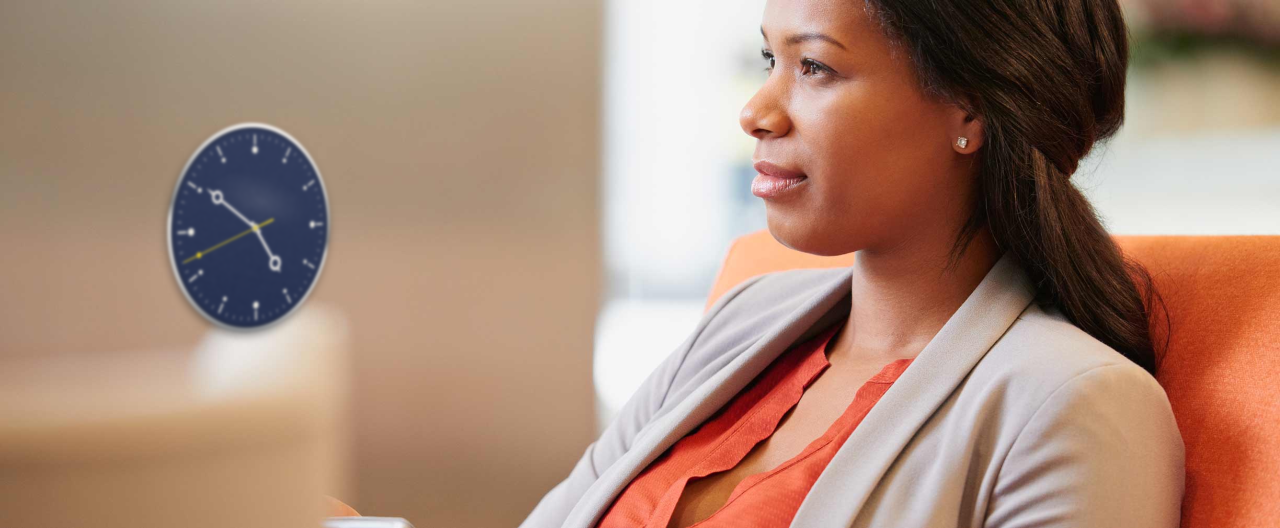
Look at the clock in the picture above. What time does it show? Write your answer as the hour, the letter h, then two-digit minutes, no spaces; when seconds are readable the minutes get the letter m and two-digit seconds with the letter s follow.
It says 4h50m42s
